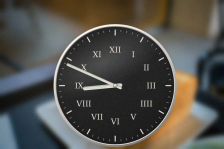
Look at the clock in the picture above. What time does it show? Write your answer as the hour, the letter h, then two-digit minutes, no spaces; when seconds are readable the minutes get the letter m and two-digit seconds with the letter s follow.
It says 8h49
